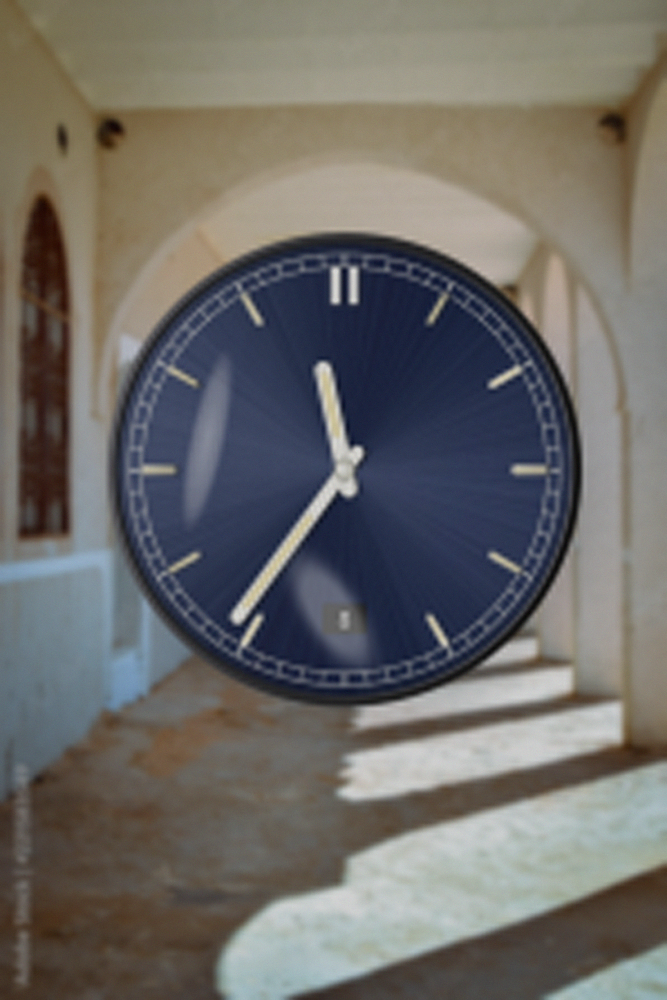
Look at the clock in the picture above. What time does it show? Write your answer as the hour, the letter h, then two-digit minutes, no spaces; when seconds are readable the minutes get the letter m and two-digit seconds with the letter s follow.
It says 11h36
